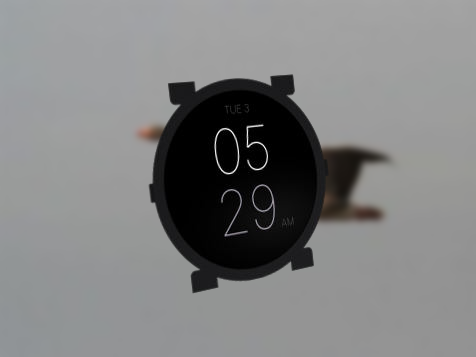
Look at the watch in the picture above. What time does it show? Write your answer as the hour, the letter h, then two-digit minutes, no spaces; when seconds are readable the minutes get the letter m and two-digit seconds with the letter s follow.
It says 5h29
